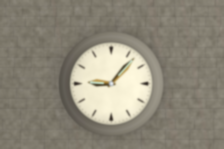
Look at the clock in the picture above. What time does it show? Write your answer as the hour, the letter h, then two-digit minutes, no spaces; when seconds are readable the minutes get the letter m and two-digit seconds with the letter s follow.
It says 9h07
